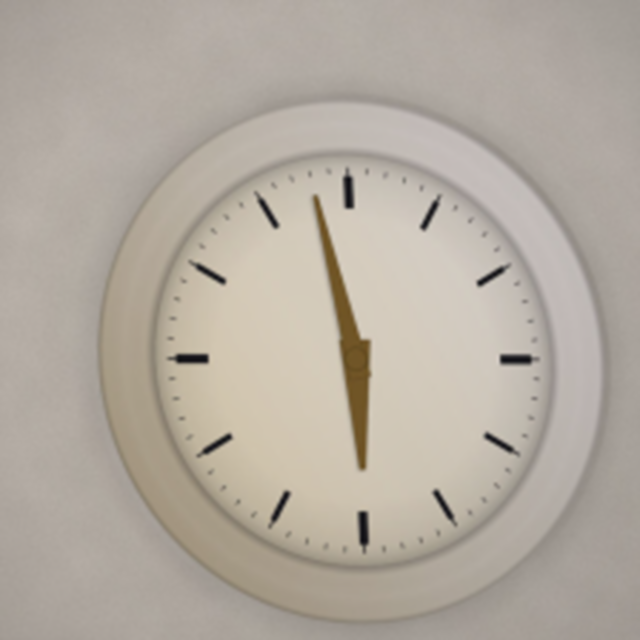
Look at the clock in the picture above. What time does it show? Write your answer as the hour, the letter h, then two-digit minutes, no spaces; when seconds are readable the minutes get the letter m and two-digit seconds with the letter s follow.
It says 5h58
